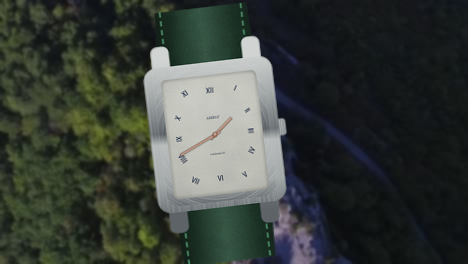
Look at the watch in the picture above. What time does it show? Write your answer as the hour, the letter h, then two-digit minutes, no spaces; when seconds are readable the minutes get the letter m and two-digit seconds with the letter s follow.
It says 1h41
